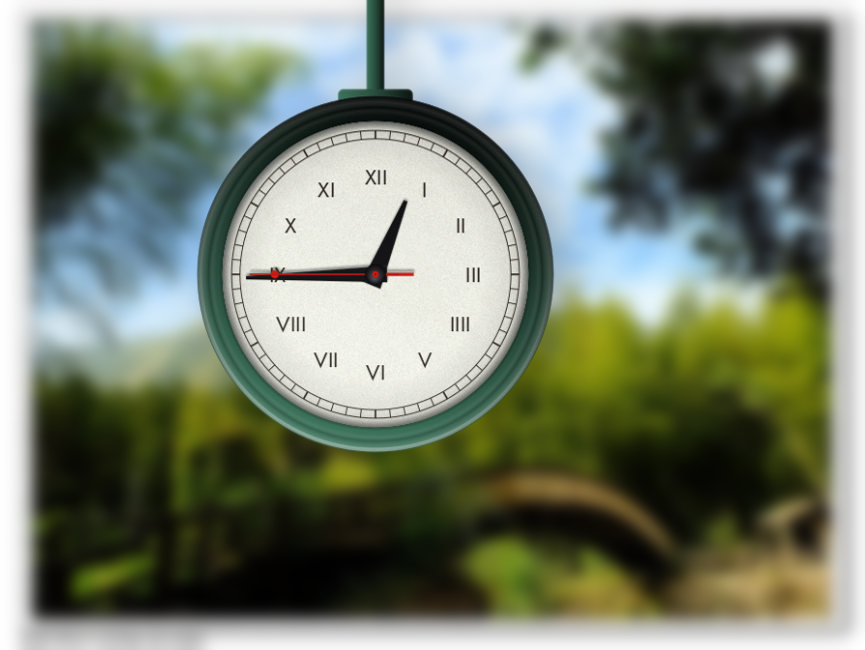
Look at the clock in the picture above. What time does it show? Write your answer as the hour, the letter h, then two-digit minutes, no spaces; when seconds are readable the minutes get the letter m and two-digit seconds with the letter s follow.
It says 12h44m45s
